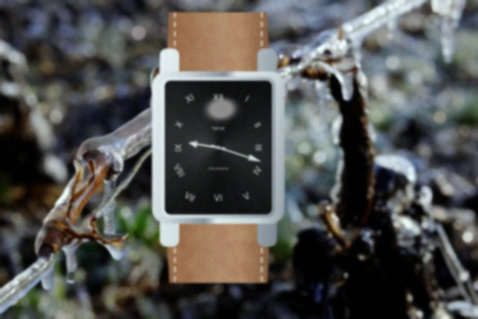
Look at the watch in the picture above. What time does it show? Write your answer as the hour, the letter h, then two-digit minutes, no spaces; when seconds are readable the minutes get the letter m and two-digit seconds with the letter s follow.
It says 9h18
